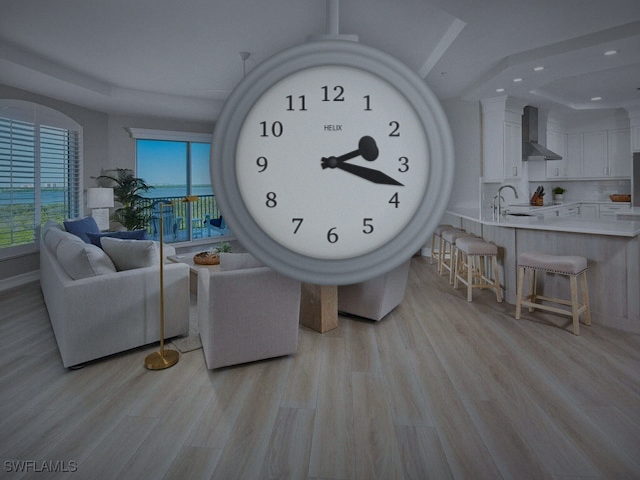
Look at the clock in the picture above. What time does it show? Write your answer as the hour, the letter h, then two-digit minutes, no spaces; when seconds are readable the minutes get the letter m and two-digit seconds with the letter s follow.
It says 2h18
